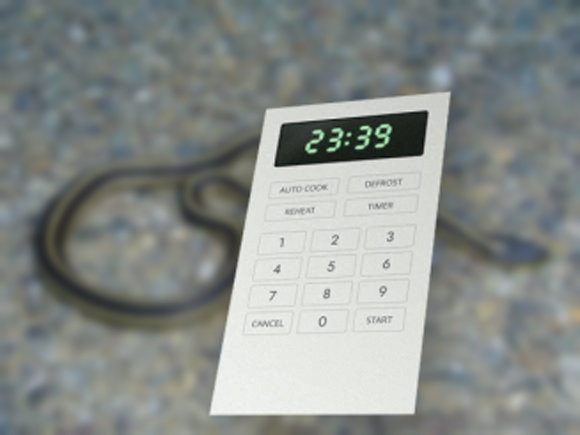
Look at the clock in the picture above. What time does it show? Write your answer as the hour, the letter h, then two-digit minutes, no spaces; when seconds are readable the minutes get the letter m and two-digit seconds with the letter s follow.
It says 23h39
